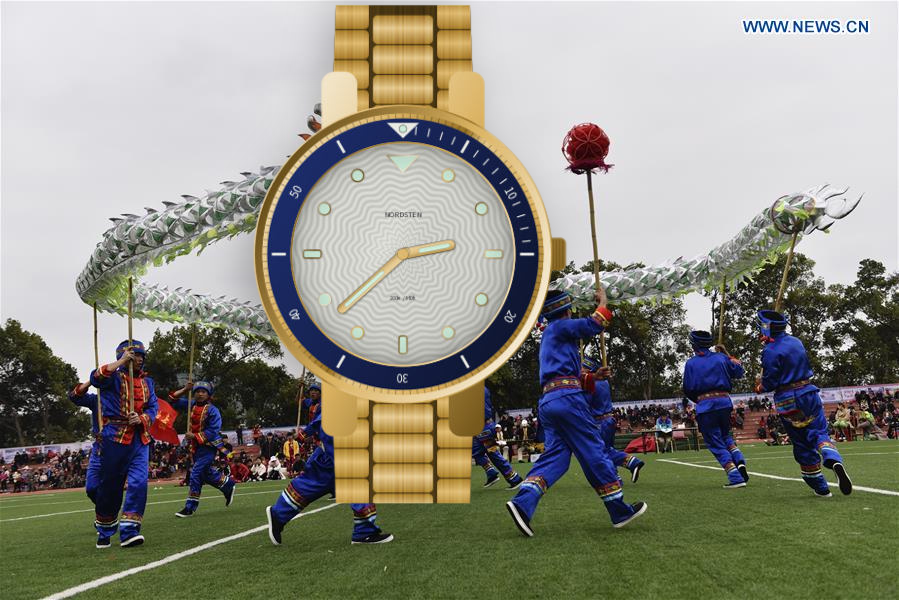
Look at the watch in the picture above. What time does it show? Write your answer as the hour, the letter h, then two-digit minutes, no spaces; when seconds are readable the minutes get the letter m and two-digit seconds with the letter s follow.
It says 2h38
